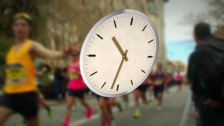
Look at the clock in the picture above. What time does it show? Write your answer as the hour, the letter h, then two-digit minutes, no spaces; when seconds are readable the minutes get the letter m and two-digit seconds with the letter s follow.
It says 10h32
